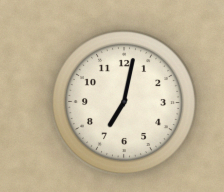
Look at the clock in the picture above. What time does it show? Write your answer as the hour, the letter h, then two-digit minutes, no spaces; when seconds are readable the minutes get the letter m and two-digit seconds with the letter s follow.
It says 7h02
